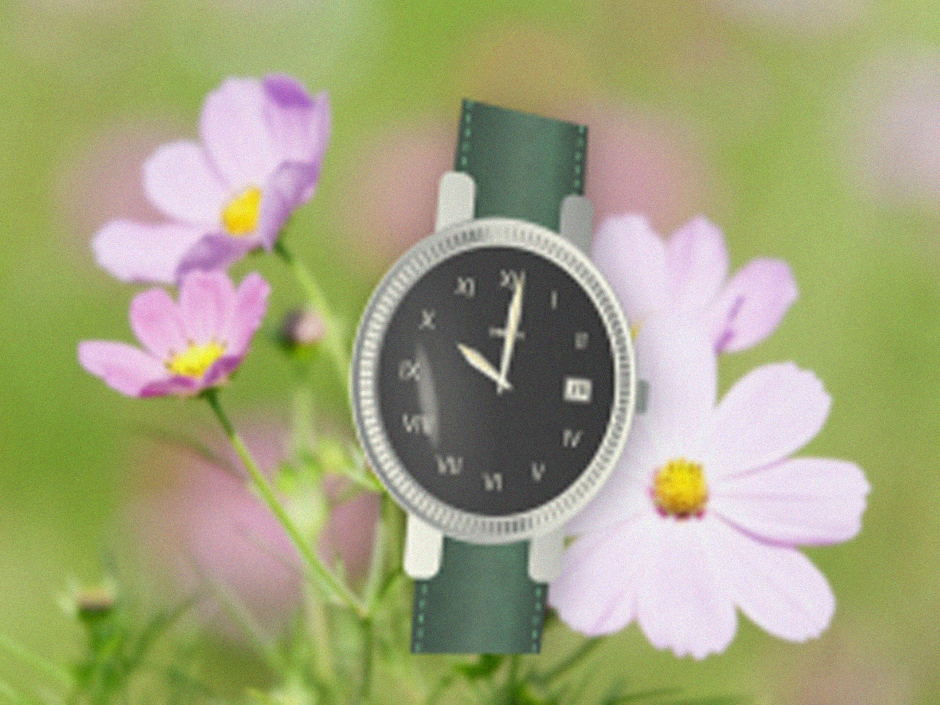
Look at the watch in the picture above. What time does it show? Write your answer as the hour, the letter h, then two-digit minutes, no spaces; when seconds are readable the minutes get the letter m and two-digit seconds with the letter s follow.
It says 10h01
